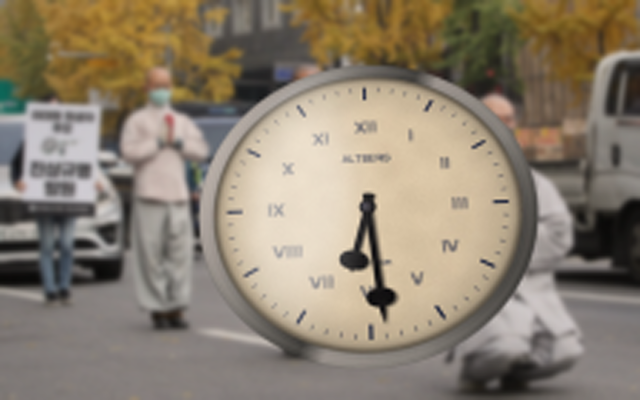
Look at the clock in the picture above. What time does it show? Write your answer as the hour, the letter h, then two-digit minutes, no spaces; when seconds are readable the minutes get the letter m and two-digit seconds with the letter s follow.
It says 6h29
